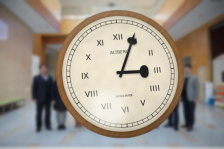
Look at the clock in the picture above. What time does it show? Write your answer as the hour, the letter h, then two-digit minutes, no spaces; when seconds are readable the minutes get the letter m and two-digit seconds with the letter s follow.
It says 3h04
